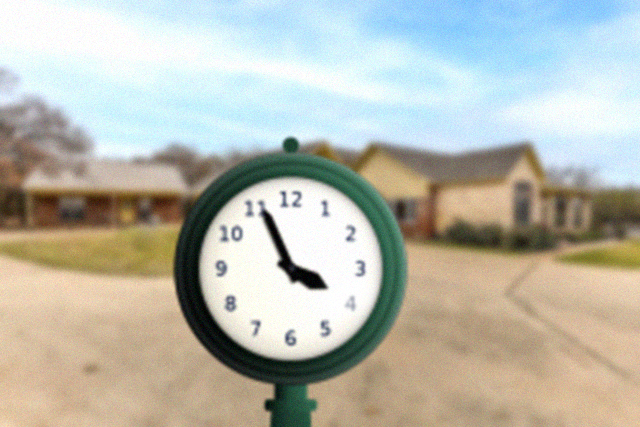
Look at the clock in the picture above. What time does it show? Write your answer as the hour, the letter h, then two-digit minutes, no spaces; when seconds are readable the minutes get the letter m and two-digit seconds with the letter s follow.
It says 3h56
